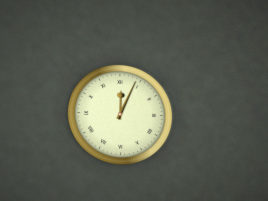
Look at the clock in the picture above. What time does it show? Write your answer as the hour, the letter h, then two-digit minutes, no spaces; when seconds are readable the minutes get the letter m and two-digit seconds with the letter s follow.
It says 12h04
